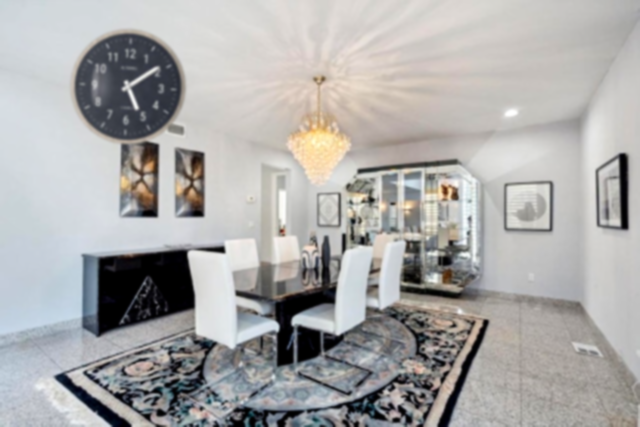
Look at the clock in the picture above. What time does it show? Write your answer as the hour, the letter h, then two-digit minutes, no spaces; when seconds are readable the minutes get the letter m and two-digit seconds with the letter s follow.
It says 5h09
